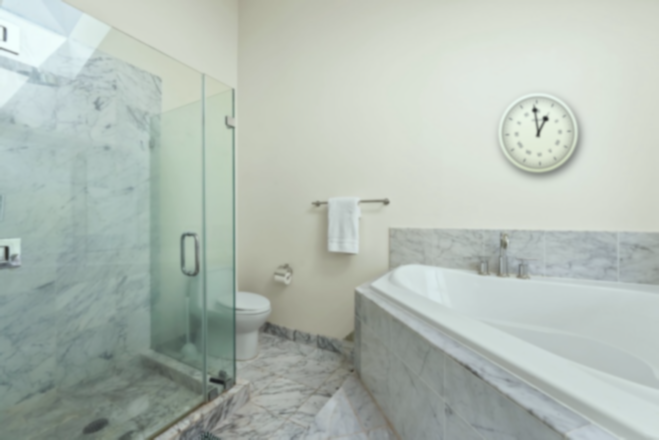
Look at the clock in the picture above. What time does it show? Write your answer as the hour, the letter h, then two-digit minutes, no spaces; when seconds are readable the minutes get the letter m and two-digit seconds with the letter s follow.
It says 12h59
